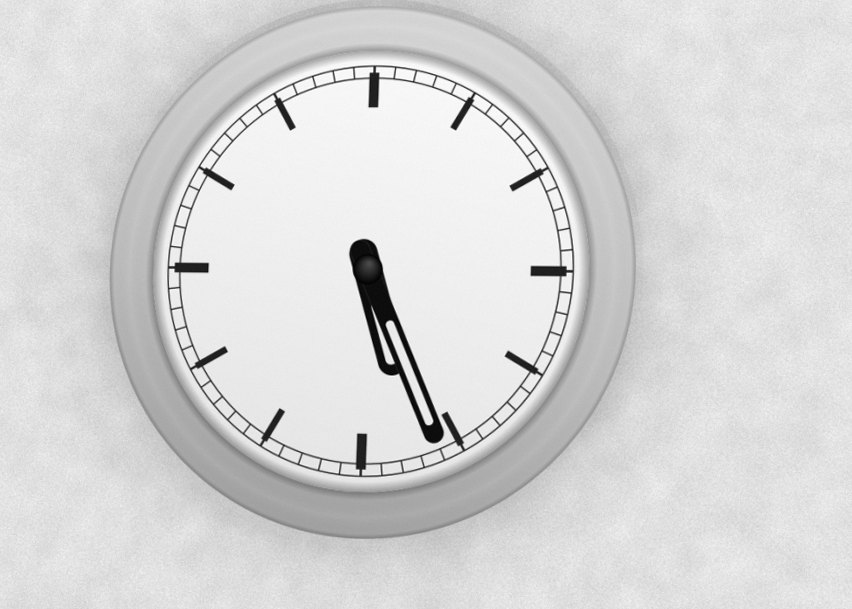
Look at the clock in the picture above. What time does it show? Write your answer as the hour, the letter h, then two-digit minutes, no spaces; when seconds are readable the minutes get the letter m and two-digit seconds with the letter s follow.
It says 5h26
